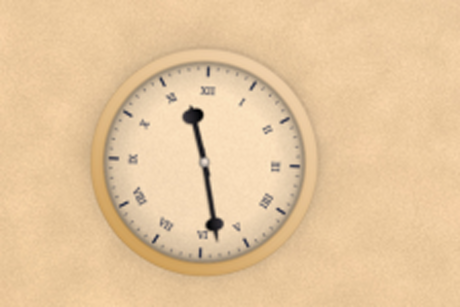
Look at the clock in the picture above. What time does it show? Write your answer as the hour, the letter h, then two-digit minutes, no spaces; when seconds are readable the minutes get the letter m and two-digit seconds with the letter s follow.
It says 11h28
